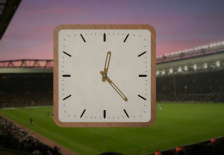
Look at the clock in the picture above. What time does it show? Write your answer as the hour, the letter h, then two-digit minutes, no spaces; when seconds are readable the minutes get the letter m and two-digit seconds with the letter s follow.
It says 12h23
